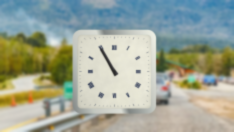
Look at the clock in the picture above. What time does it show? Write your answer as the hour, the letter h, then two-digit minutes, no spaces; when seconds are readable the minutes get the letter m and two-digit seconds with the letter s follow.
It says 10h55
